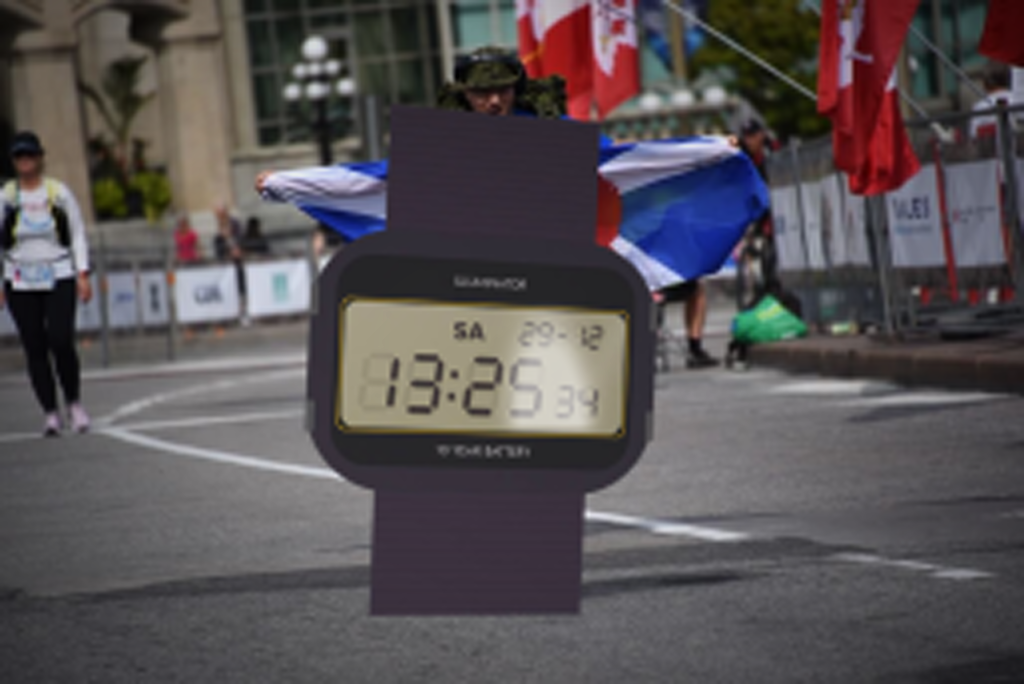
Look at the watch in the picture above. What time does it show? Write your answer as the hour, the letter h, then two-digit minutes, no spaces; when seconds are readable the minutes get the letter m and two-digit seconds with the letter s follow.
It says 13h25m34s
